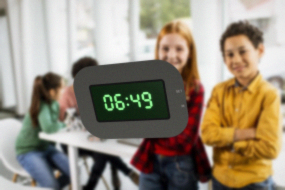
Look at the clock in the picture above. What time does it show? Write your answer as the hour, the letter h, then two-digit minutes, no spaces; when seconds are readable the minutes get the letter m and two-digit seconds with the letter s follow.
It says 6h49
